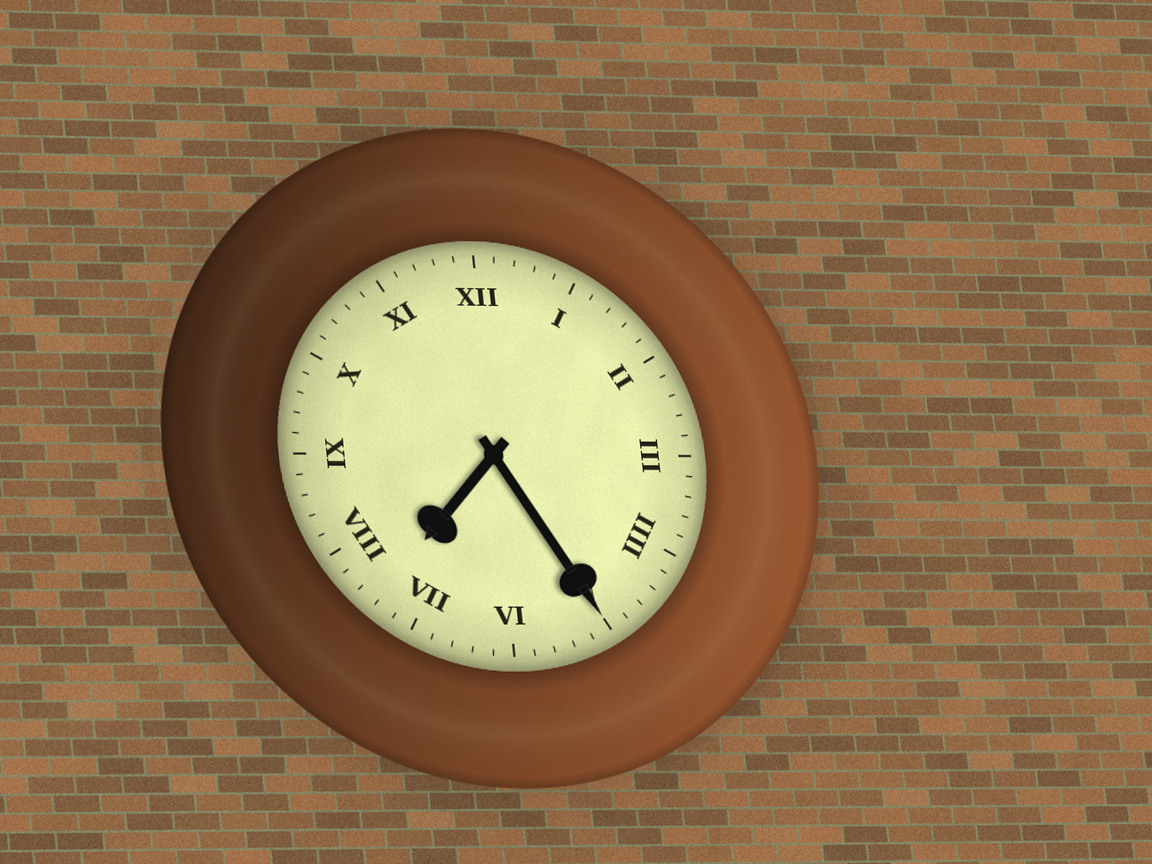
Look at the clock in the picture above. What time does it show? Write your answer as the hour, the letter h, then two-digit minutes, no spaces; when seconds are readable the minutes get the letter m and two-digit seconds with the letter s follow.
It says 7h25
